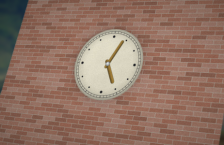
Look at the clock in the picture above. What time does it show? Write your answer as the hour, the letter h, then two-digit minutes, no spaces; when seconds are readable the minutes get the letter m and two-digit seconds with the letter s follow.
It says 5h04
